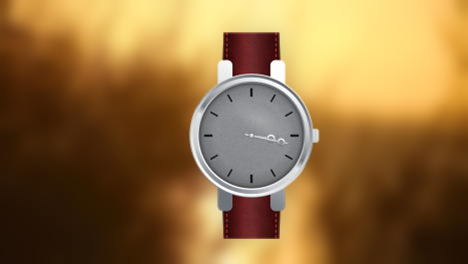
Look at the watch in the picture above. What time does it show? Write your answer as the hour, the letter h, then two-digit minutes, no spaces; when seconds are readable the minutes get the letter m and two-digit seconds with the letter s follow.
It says 3h17
